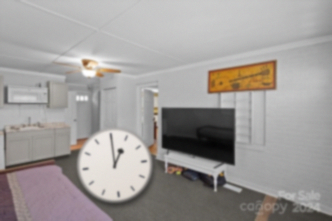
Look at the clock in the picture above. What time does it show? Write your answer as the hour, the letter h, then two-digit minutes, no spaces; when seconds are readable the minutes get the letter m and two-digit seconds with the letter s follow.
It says 1h00
